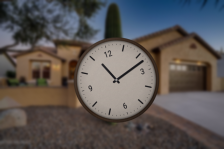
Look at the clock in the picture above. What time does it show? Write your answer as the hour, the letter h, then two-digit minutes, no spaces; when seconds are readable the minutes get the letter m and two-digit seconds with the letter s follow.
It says 11h12
